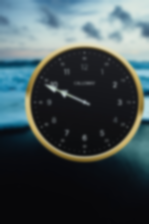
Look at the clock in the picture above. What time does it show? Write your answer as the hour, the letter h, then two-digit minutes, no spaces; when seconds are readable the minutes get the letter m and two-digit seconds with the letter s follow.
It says 9h49
